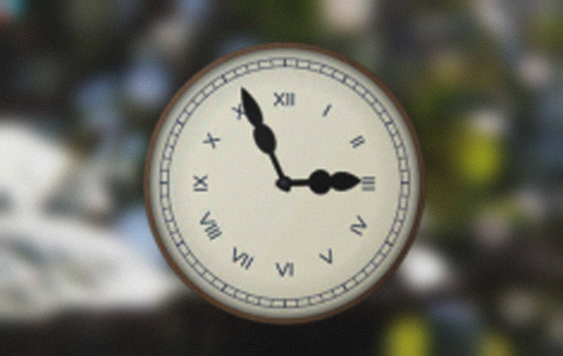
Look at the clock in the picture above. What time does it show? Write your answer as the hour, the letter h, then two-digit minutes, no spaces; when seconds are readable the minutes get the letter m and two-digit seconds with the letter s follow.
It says 2h56
